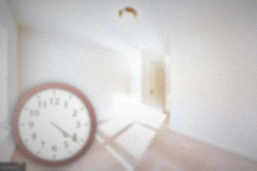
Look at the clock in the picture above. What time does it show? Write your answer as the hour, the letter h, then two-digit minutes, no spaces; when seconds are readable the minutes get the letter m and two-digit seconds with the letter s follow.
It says 4h21
